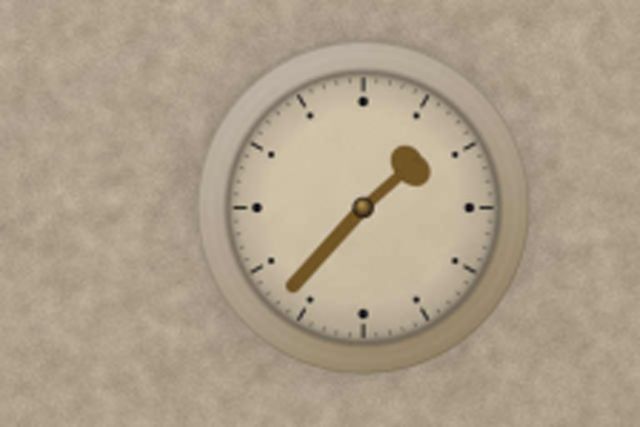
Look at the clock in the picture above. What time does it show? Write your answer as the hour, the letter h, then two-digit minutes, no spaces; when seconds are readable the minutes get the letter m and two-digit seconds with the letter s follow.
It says 1h37
